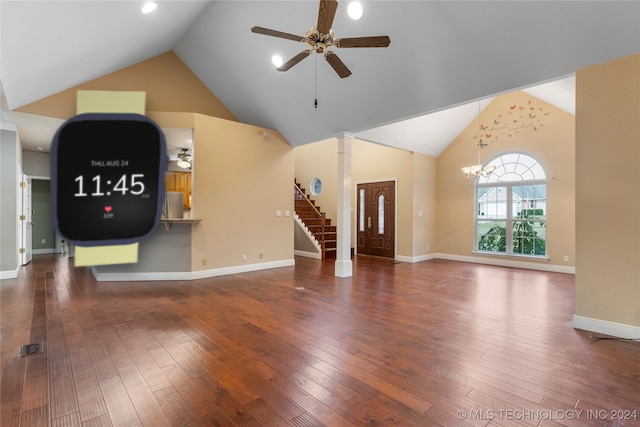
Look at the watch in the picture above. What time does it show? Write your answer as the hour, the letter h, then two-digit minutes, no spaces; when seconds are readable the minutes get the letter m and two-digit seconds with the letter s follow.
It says 11h45
